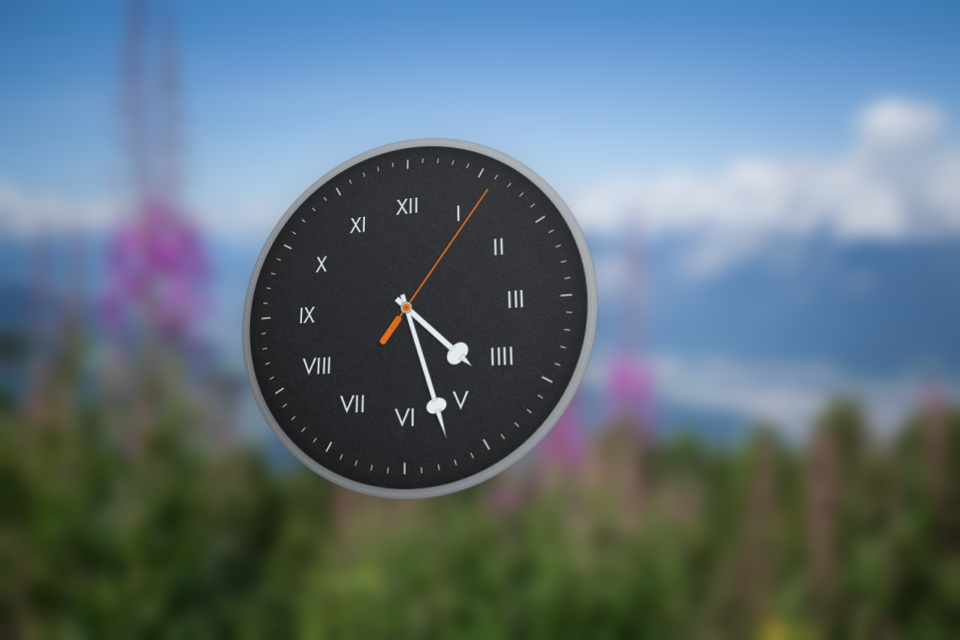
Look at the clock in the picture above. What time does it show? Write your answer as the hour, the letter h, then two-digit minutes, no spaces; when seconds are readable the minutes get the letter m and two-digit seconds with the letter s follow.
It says 4h27m06s
